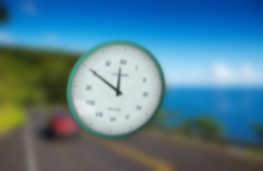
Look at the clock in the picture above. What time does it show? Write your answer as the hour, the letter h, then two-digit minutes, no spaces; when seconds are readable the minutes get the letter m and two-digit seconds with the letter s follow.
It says 11h50
